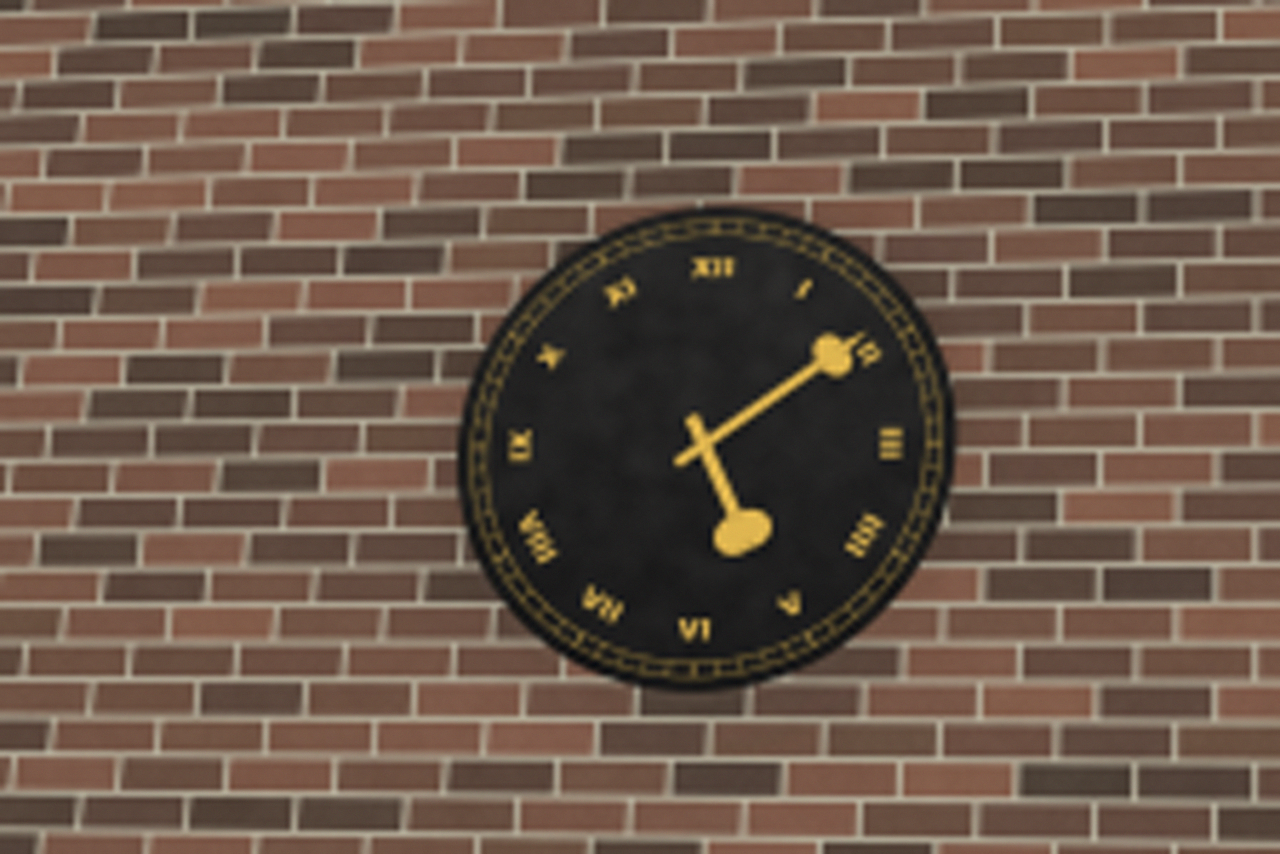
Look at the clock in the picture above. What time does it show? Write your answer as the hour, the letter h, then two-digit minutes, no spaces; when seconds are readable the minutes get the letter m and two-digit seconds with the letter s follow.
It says 5h09
